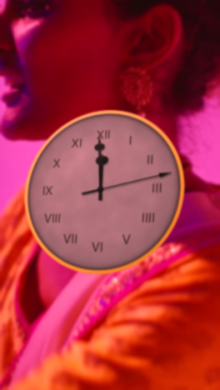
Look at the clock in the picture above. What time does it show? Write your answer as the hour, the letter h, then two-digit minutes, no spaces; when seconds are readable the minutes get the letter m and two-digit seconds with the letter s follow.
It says 11h59m13s
